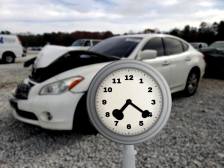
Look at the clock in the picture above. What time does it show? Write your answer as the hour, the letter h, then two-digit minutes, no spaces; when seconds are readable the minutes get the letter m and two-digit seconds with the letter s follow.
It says 7h21
